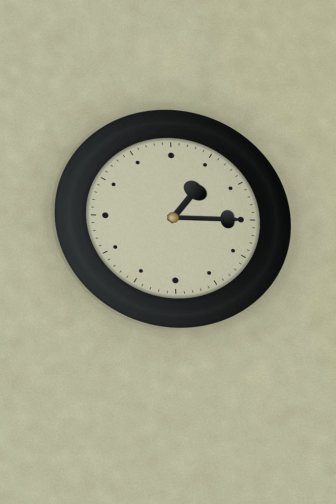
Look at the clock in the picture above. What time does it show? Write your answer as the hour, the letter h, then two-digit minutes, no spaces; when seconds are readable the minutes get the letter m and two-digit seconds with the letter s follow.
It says 1h15
